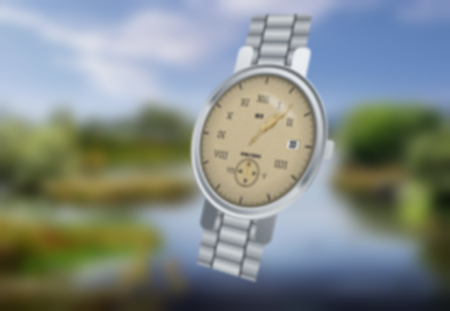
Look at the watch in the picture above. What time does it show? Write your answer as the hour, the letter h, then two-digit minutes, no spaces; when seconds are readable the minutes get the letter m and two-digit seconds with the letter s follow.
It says 1h07
